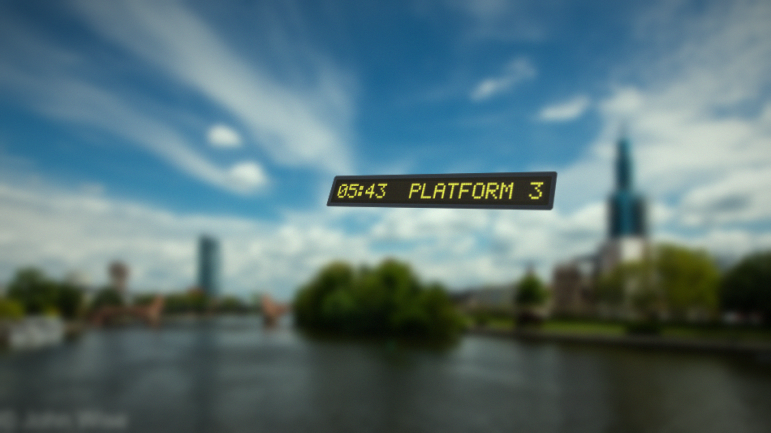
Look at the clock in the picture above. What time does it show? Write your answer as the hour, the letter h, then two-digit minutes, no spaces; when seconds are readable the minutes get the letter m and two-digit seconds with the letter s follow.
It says 5h43
